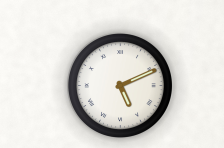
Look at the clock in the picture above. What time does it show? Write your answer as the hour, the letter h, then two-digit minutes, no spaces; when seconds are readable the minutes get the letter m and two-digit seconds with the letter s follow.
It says 5h11
